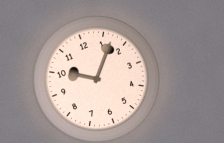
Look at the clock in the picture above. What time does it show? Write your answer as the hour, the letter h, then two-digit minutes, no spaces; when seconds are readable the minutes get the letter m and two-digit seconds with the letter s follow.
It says 10h07
